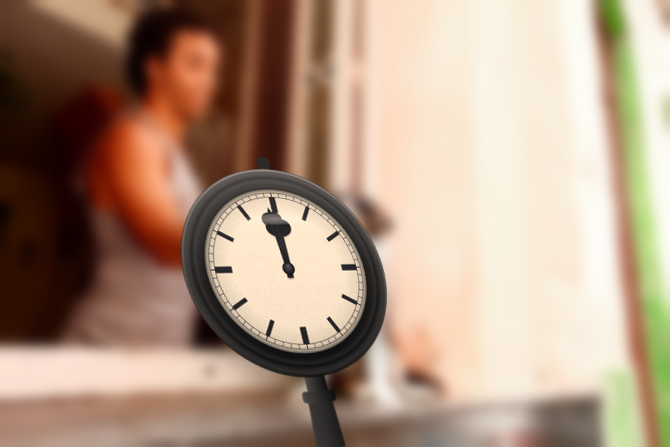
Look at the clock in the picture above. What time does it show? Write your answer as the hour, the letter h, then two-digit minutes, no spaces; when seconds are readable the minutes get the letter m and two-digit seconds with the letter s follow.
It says 11h59
